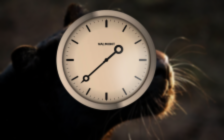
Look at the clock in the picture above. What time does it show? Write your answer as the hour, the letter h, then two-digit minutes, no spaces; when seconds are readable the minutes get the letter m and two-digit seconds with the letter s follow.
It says 1h38
